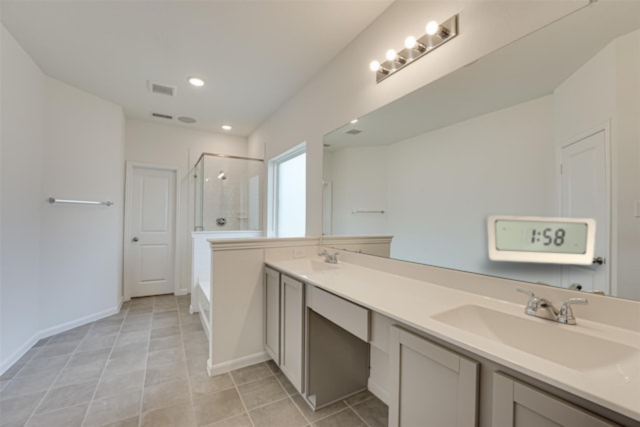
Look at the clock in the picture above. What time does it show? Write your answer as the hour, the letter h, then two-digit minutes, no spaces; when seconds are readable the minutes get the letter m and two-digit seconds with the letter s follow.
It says 1h58
